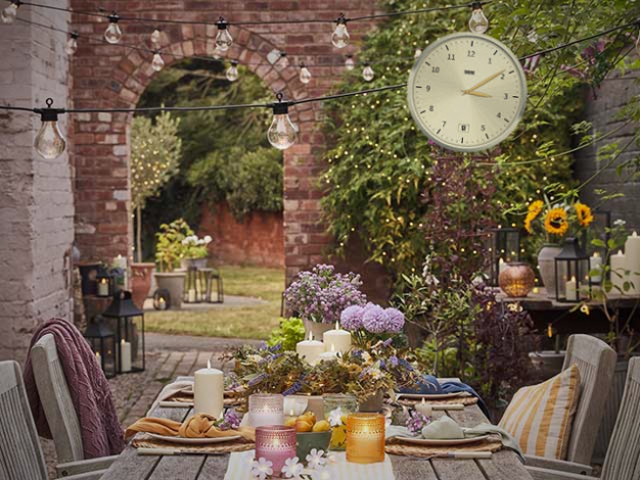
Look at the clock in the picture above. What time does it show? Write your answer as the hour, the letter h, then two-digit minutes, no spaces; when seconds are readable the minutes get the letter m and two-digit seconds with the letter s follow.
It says 3h09
